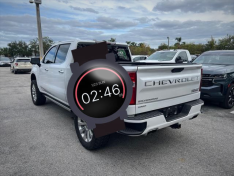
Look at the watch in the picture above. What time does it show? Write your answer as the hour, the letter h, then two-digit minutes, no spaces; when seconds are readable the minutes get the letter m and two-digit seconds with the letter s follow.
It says 2h46
